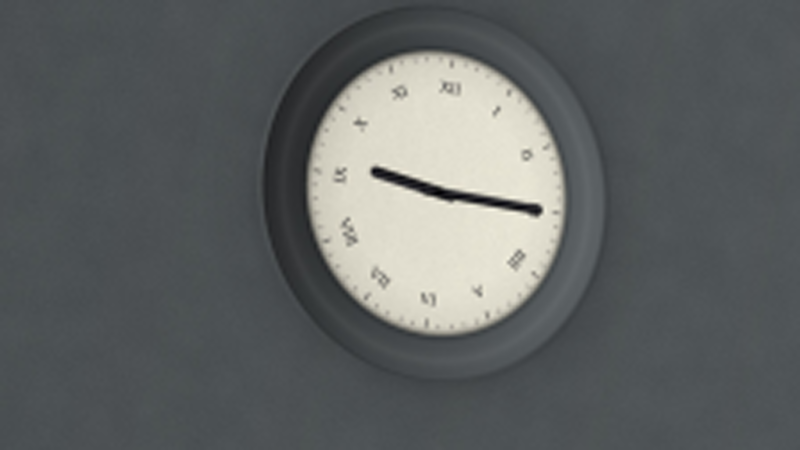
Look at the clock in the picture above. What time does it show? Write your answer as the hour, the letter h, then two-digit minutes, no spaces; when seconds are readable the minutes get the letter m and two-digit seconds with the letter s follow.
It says 9h15
